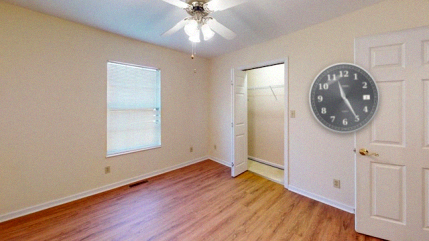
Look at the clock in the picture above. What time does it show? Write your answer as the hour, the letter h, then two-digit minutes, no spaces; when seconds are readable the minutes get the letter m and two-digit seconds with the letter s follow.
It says 11h25
